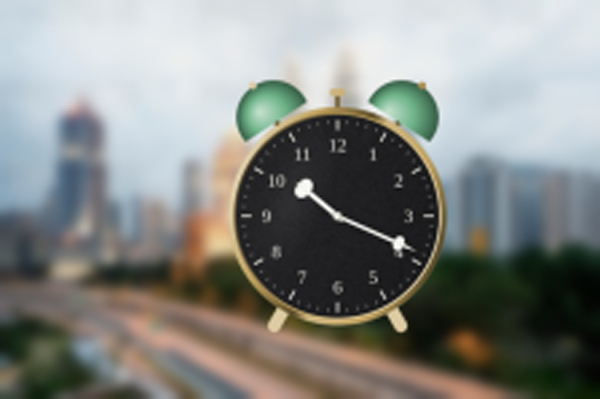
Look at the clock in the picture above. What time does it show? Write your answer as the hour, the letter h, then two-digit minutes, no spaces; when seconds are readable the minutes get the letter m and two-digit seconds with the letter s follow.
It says 10h19
